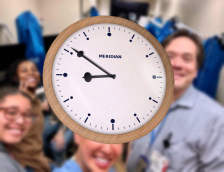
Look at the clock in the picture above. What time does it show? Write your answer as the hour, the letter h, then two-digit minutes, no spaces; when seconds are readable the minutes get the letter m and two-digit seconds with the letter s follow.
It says 8h51
